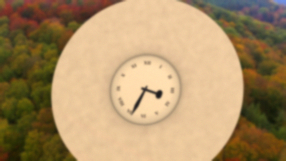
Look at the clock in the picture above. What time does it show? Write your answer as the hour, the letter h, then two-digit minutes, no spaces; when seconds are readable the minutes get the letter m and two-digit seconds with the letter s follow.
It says 3h34
